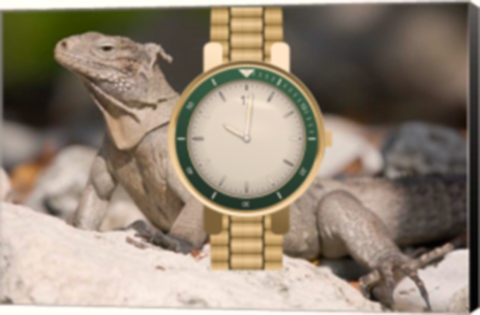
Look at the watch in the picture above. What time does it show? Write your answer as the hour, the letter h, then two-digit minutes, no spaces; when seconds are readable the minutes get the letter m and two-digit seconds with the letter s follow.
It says 10h01
